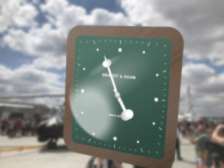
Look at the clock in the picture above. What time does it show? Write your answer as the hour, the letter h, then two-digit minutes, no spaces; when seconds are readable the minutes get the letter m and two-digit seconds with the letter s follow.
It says 4h56
